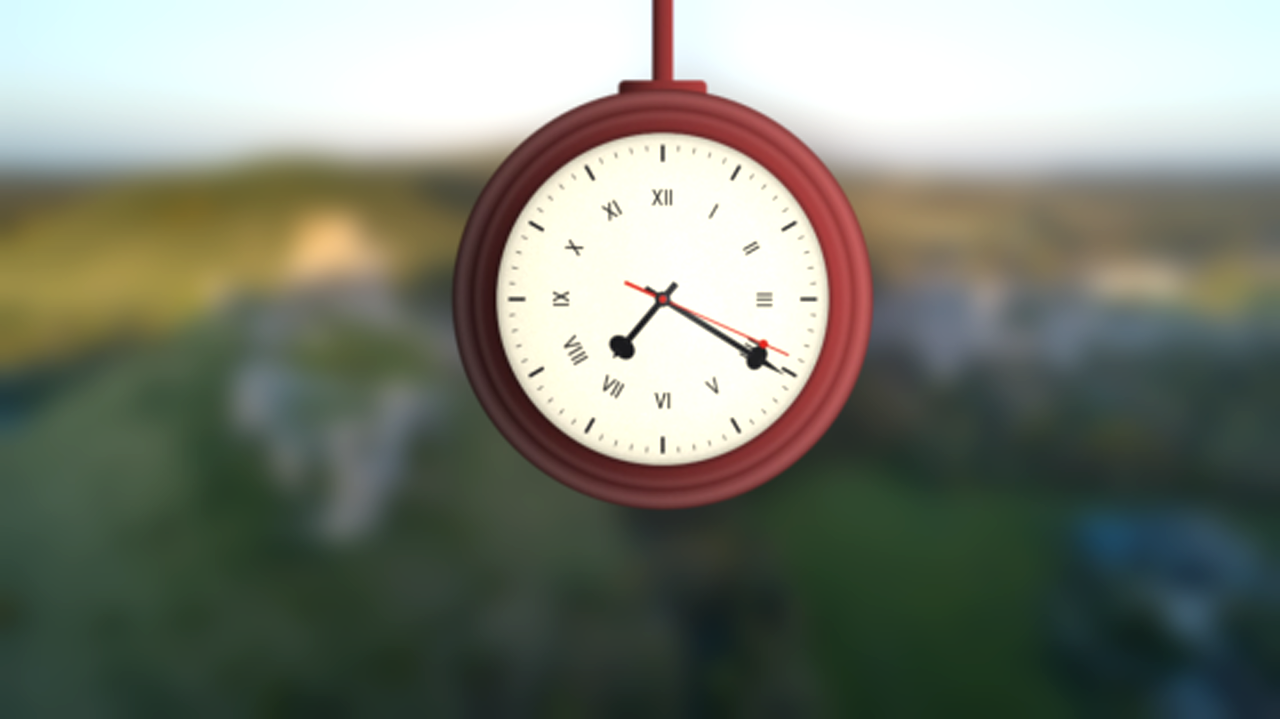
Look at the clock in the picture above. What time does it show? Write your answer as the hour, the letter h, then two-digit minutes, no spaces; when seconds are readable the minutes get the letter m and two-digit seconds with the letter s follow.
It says 7h20m19s
